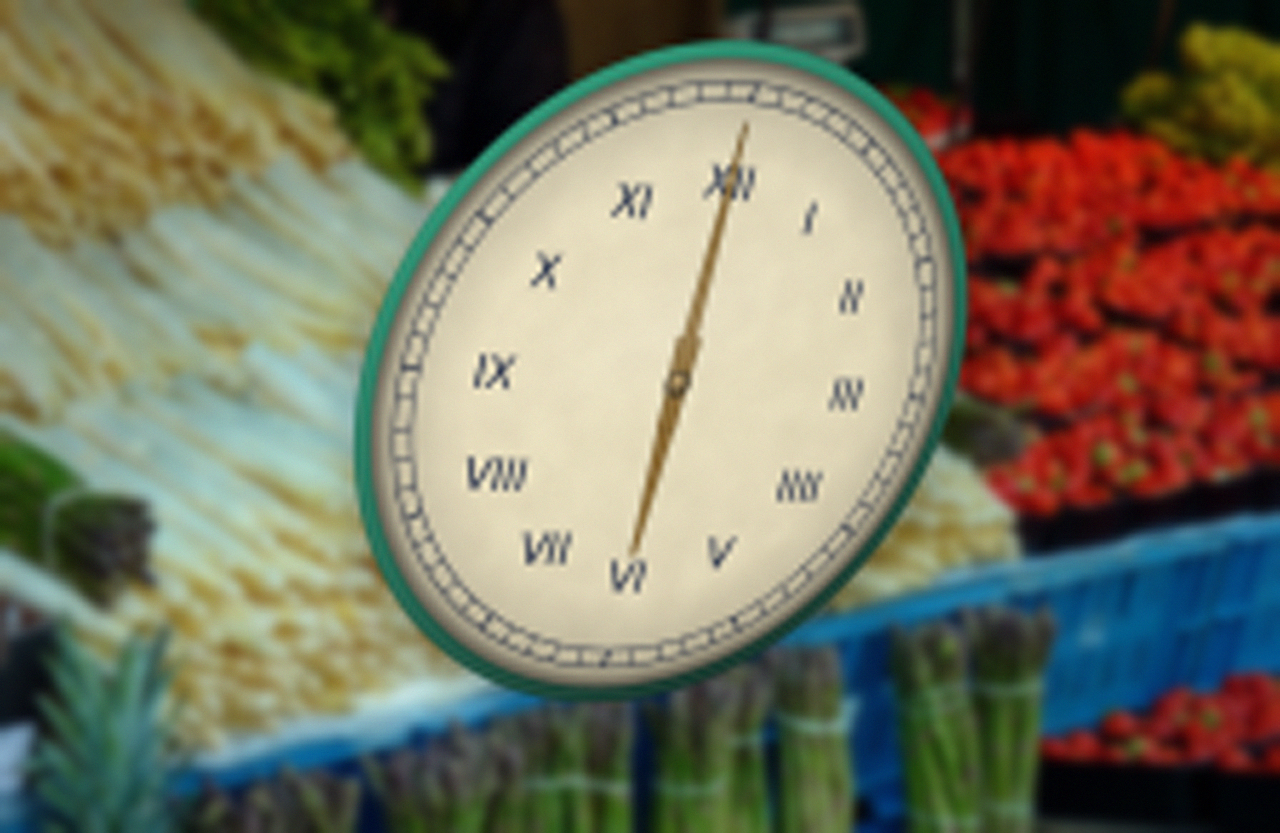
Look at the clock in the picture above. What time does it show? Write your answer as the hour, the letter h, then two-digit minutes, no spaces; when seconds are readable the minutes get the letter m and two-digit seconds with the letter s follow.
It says 6h00
